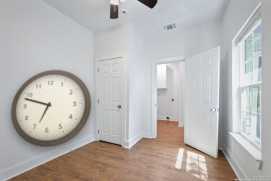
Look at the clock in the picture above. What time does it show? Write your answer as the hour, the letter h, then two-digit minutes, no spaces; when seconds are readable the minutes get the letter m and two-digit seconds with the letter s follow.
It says 6h48
